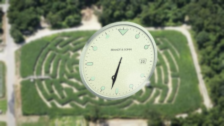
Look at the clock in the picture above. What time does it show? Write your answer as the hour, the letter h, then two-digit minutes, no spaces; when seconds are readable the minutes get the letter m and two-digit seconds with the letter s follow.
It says 6h32
